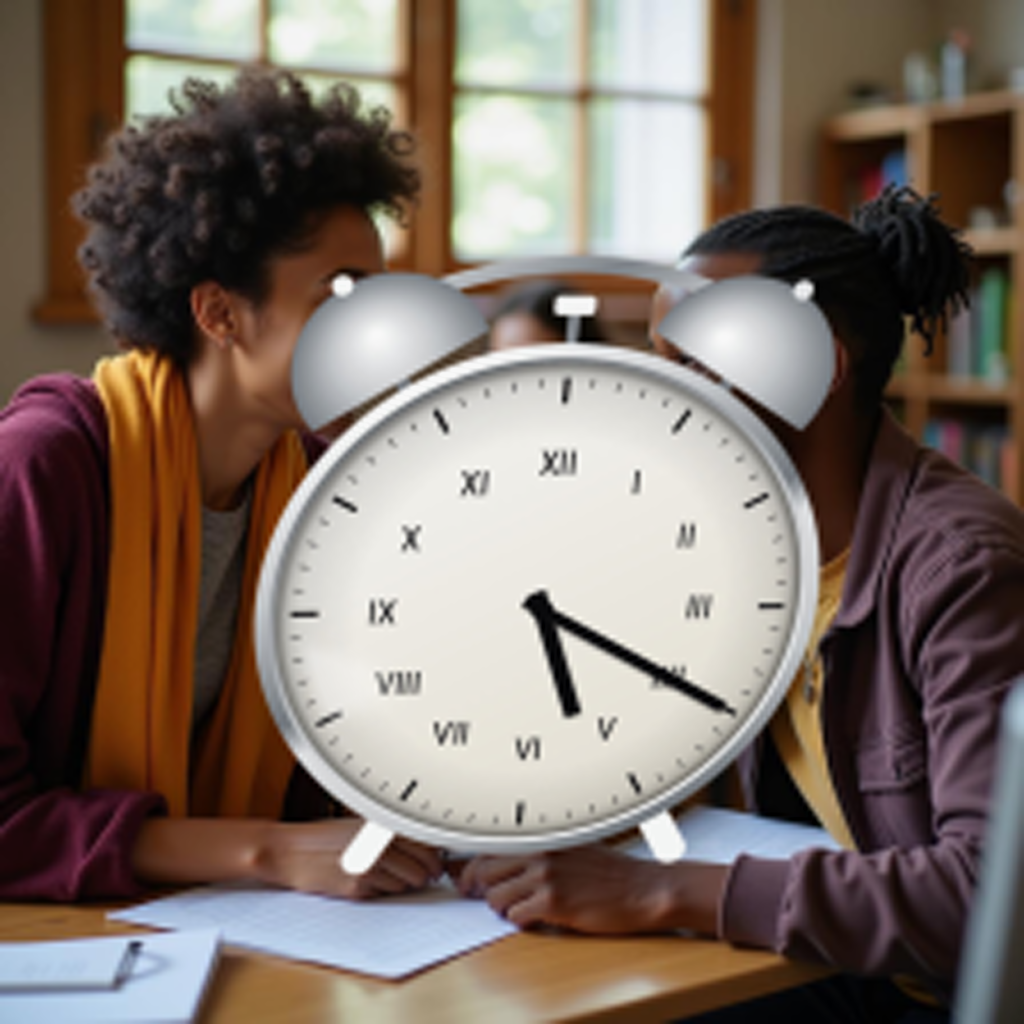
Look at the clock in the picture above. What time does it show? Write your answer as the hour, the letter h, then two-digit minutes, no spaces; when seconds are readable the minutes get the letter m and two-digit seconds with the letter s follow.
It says 5h20
